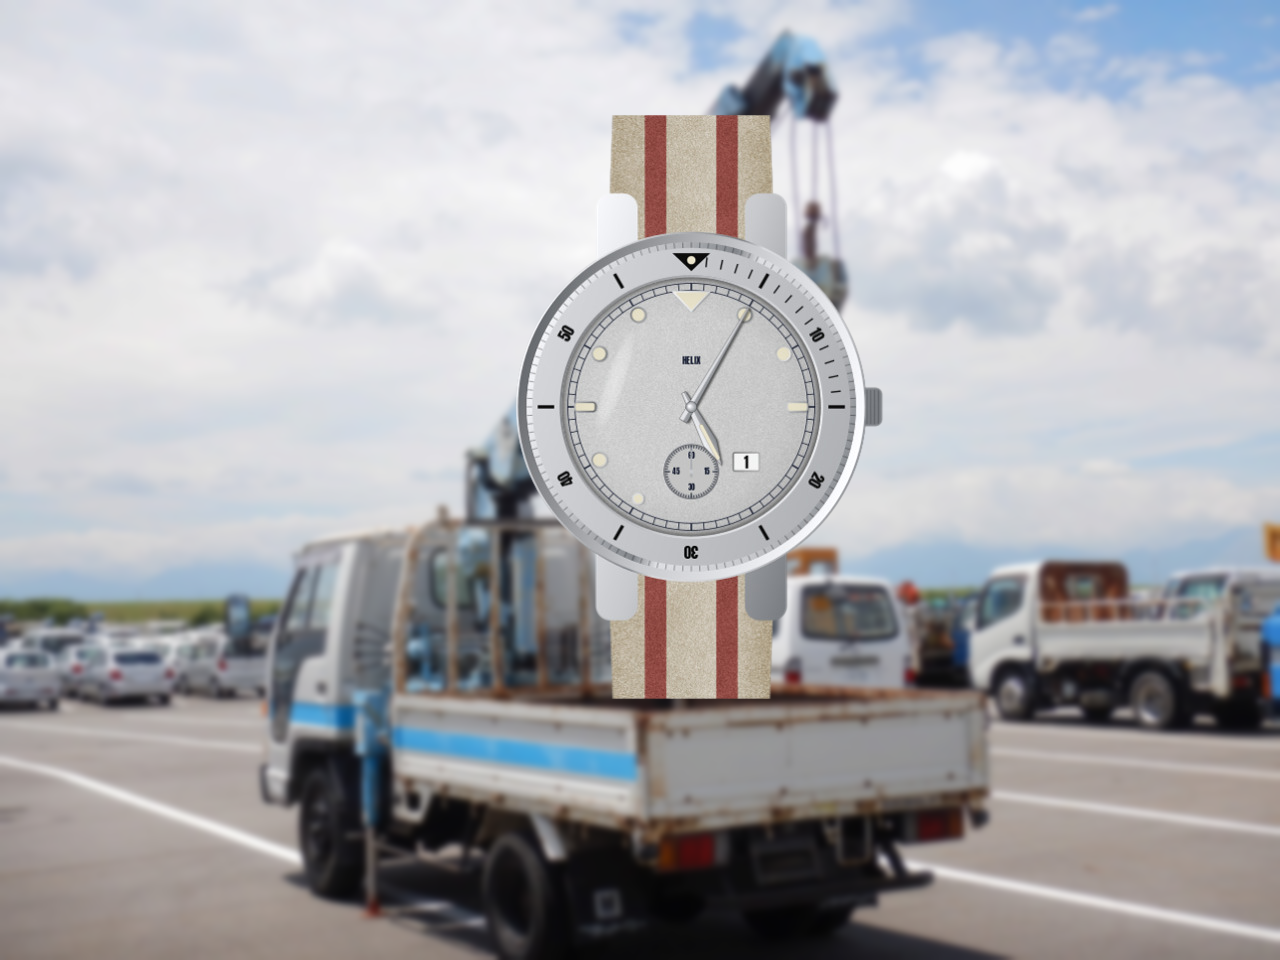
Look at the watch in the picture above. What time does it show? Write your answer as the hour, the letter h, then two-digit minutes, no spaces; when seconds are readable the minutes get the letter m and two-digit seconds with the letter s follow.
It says 5h05
